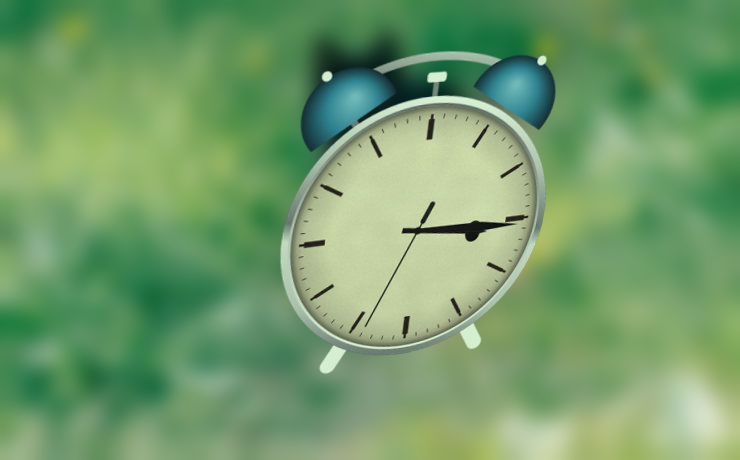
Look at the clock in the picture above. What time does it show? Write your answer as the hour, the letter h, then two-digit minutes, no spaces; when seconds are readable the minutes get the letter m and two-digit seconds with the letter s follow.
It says 3h15m34s
